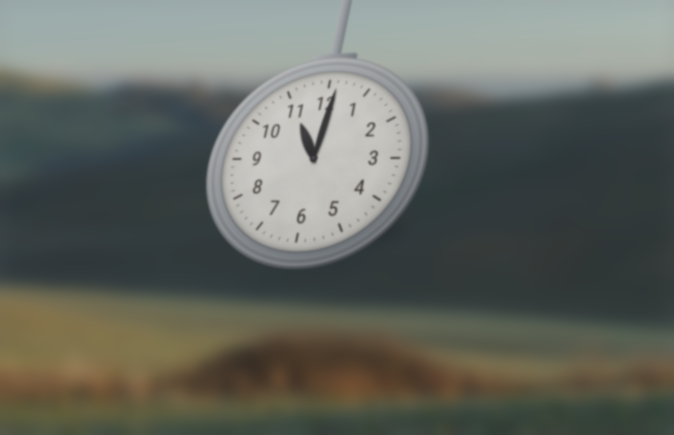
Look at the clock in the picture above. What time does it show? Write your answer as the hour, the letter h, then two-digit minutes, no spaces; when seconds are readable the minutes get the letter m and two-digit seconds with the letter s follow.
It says 11h01
